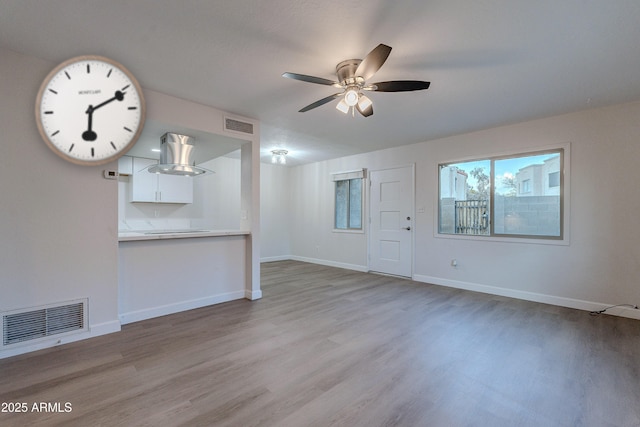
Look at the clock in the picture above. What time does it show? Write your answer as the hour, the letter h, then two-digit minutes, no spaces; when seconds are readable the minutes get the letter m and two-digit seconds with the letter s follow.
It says 6h11
